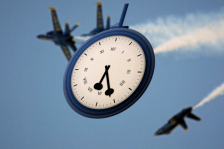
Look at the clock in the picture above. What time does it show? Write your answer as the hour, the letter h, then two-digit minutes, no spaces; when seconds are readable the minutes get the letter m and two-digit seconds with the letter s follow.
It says 6h26
